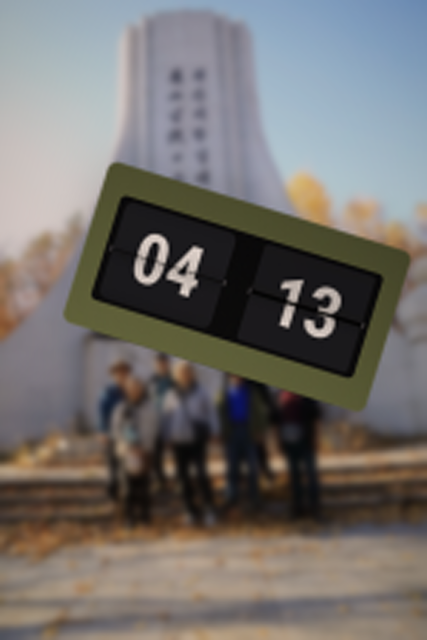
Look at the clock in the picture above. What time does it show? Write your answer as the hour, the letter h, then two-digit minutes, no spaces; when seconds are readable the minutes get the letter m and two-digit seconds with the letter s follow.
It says 4h13
